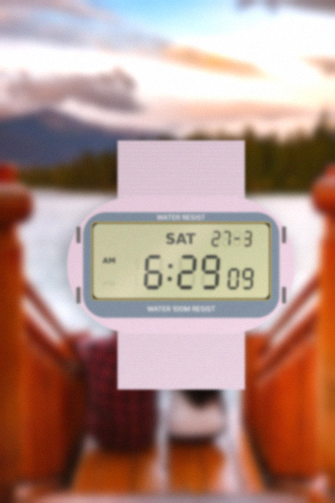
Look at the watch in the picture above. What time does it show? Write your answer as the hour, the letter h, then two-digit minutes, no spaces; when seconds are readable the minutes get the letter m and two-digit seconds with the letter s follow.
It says 6h29m09s
